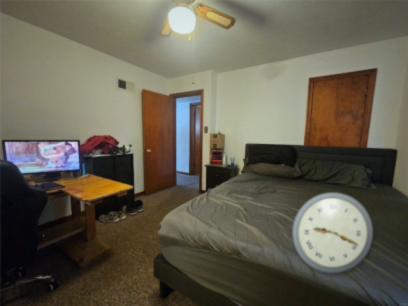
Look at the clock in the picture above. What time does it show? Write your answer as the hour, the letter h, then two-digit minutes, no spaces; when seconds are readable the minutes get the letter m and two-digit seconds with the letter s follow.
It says 9h19
